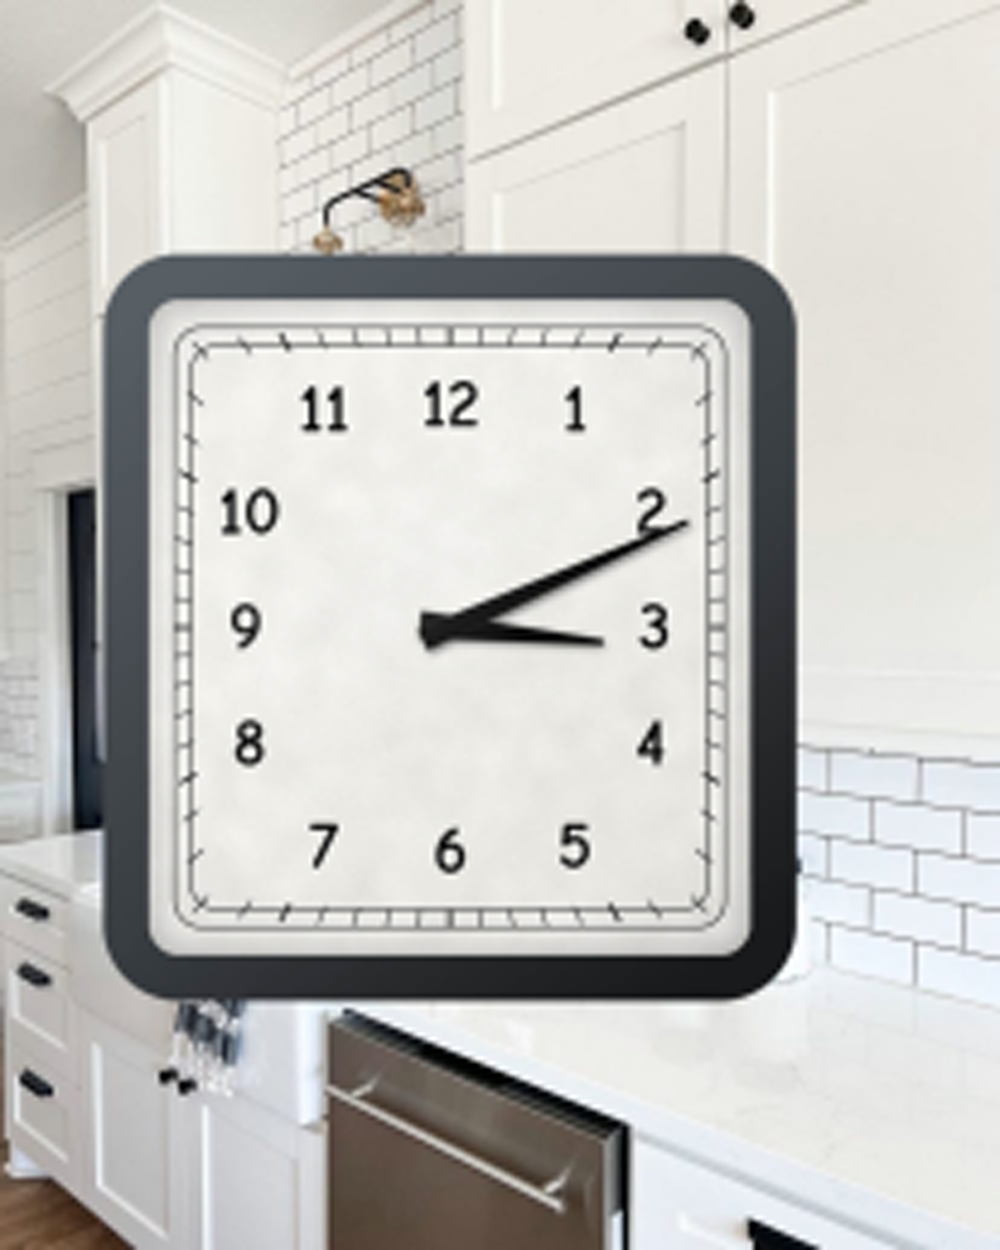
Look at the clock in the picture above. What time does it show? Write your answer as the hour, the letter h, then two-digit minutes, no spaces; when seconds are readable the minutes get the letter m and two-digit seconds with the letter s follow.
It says 3h11
